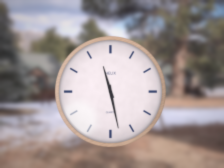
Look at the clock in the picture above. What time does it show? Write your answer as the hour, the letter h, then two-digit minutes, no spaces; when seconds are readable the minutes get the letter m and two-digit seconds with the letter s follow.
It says 11h28
